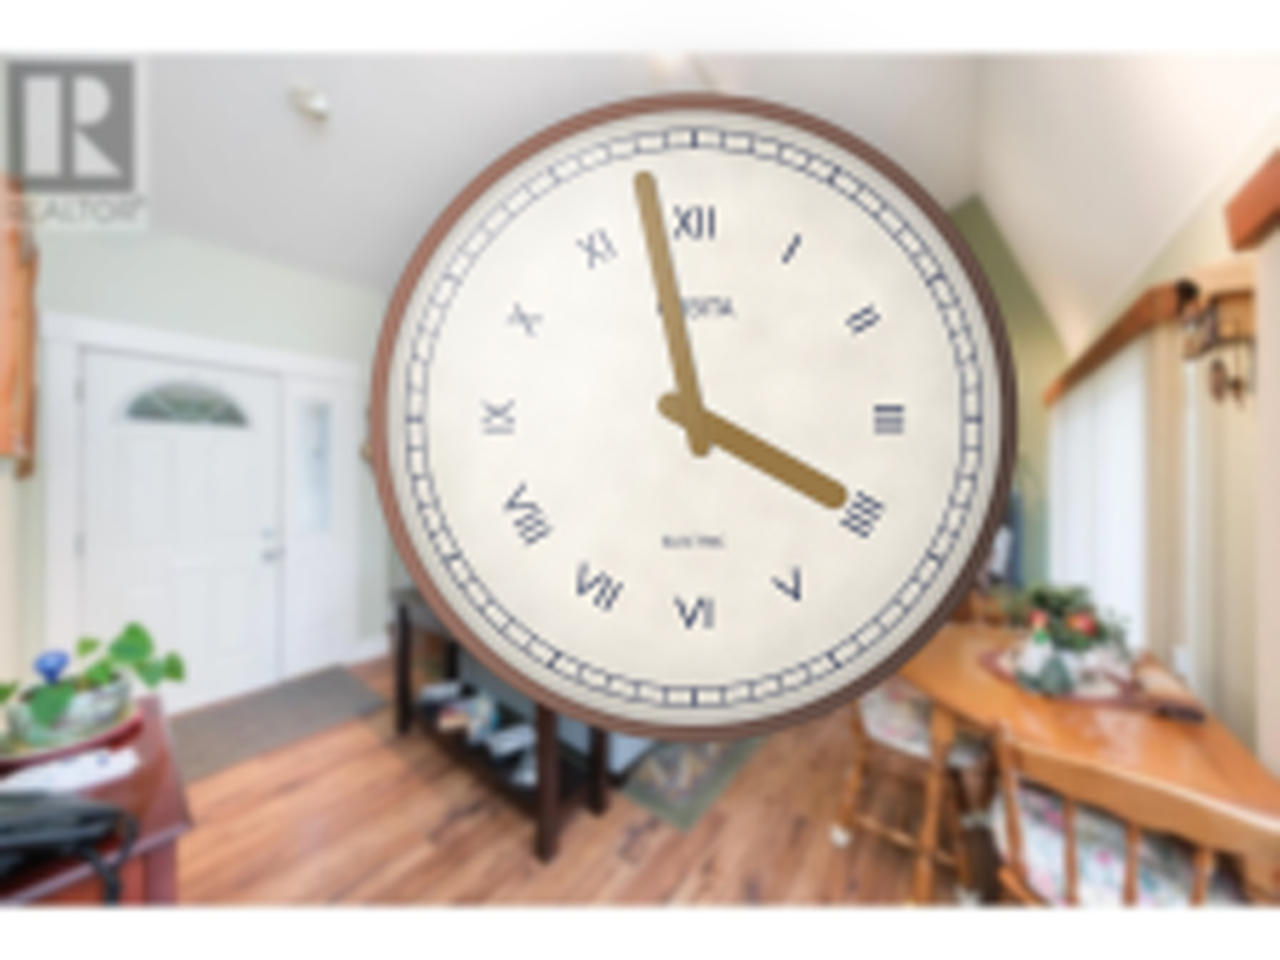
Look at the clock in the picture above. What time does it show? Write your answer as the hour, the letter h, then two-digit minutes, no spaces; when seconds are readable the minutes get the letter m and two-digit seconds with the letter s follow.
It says 3h58
